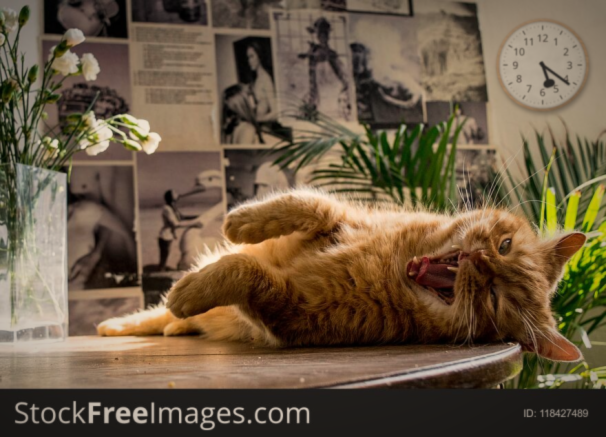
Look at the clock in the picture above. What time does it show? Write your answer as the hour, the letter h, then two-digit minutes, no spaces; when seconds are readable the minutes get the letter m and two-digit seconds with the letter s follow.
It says 5h21
